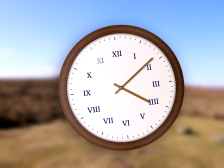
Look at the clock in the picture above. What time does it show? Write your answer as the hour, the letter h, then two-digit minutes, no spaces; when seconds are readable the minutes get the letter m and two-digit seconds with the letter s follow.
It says 4h09
